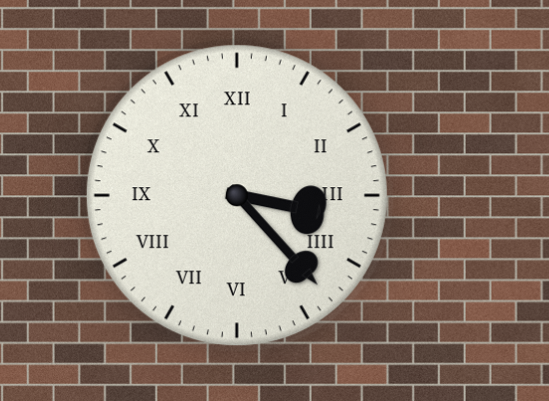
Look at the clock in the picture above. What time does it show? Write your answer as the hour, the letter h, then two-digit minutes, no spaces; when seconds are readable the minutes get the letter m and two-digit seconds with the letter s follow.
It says 3h23
